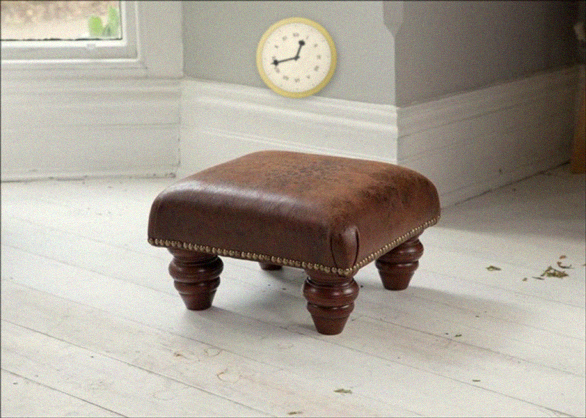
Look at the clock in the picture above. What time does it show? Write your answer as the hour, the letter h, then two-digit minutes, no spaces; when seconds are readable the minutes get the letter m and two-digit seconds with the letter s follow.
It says 12h43
